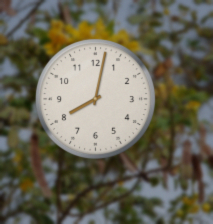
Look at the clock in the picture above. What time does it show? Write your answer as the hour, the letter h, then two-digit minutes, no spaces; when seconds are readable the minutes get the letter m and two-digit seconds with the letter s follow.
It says 8h02
